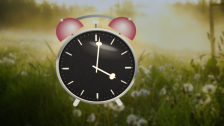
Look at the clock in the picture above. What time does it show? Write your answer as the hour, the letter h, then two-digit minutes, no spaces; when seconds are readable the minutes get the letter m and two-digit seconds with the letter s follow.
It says 4h01
